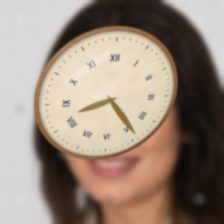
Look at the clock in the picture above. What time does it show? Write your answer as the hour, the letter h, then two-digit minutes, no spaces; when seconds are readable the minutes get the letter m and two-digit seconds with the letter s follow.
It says 8h24
